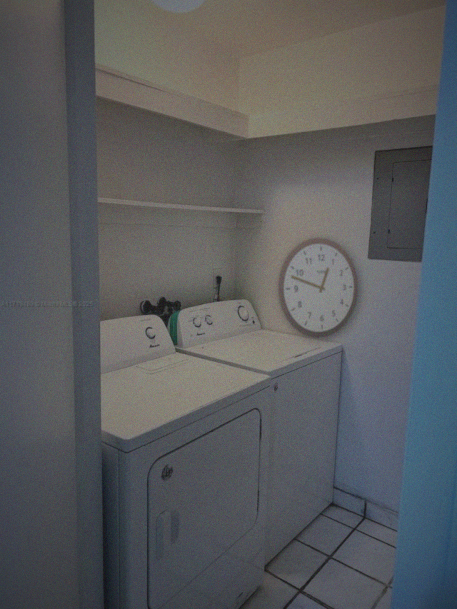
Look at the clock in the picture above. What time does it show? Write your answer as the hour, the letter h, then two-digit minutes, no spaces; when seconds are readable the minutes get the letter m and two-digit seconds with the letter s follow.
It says 12h48
